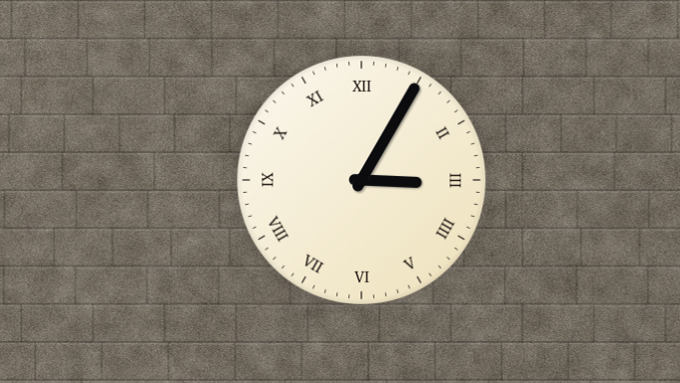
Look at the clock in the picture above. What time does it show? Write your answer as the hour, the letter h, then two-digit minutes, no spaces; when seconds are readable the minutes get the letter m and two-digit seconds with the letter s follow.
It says 3h05
